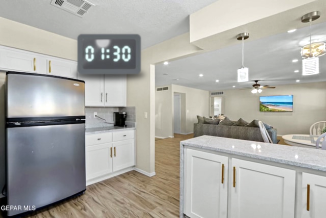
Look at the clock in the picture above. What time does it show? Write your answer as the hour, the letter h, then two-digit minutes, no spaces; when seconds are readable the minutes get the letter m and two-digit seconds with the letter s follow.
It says 1h30
